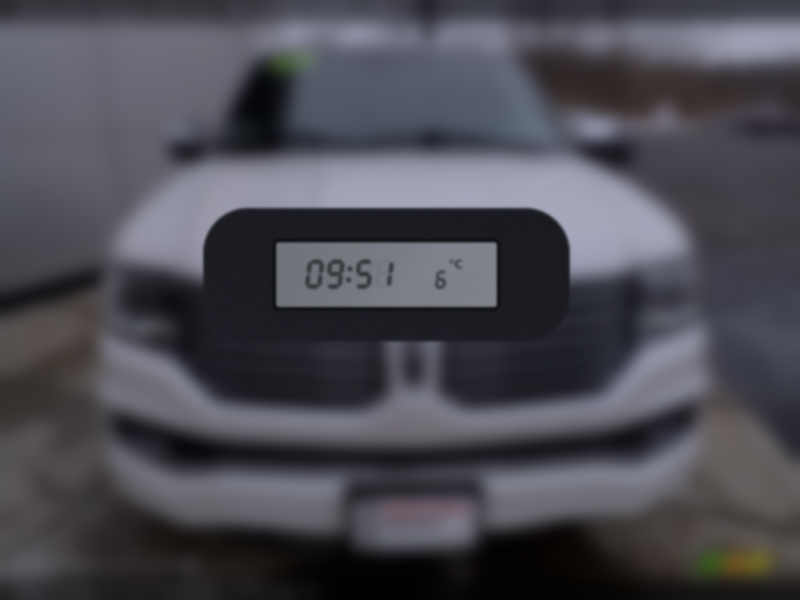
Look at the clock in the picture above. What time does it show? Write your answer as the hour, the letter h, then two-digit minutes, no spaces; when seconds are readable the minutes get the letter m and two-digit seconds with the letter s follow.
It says 9h51
